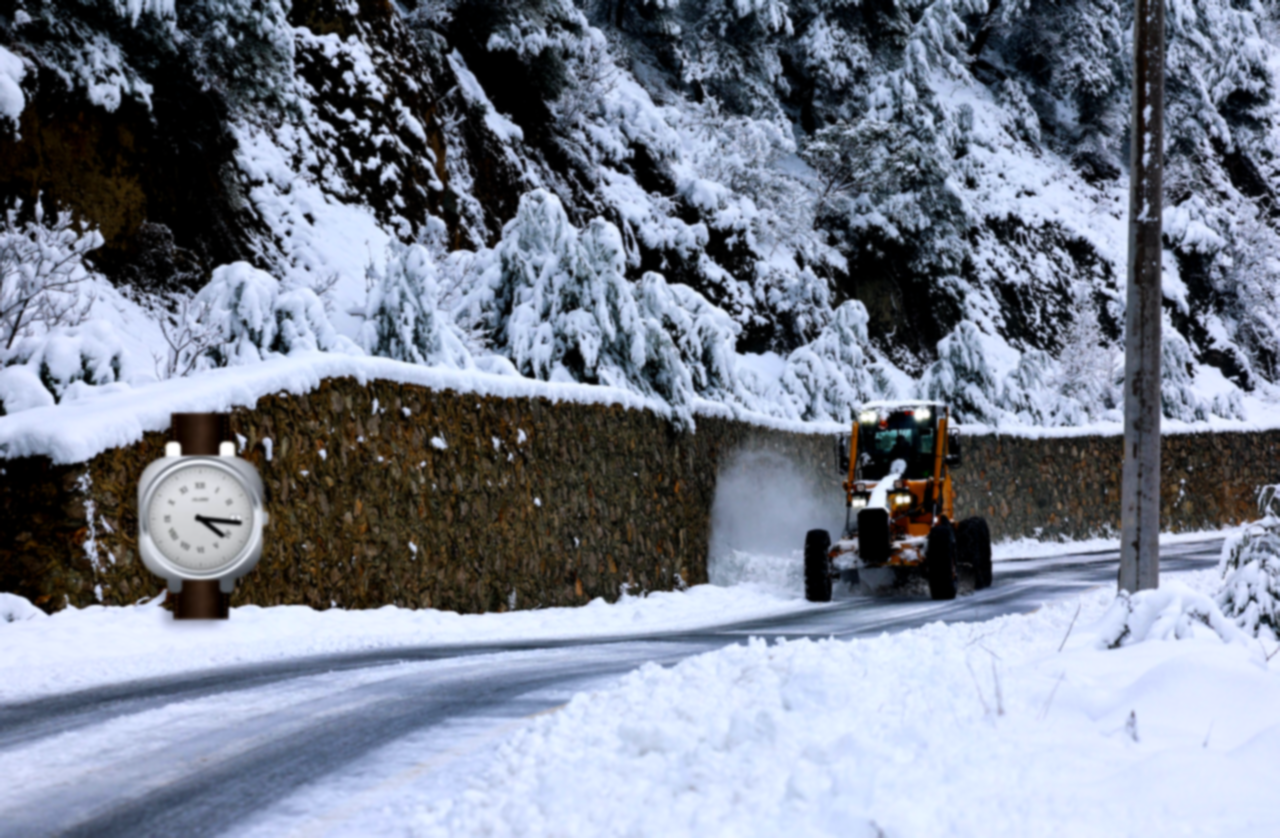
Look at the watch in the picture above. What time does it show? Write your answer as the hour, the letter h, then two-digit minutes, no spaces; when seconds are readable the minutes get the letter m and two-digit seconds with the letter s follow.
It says 4h16
